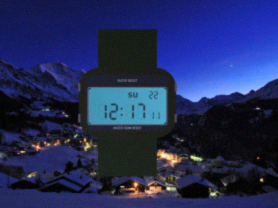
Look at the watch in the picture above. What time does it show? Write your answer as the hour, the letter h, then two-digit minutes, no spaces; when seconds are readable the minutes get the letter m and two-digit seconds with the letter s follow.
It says 12h17
